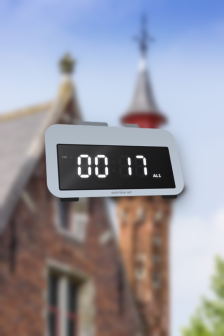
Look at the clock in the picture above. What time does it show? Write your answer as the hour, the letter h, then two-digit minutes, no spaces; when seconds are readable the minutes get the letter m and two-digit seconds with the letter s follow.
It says 0h17
